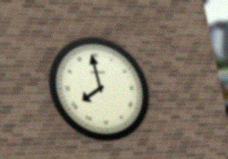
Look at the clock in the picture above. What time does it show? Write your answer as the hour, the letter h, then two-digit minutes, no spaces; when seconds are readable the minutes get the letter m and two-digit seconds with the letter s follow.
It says 7h59
